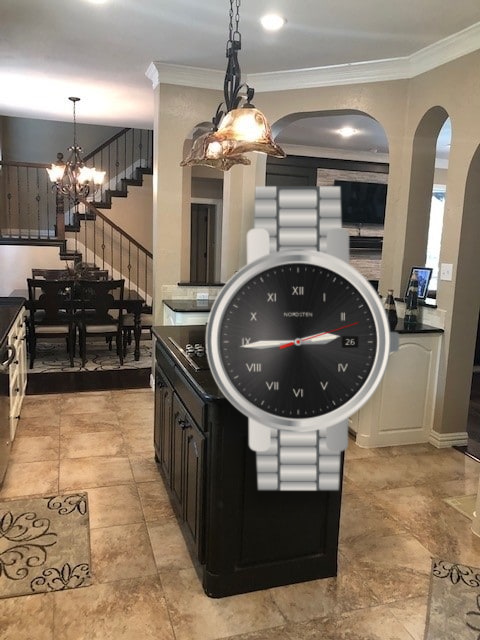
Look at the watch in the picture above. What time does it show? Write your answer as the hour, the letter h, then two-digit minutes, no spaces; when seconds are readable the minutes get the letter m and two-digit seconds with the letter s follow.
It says 2h44m12s
